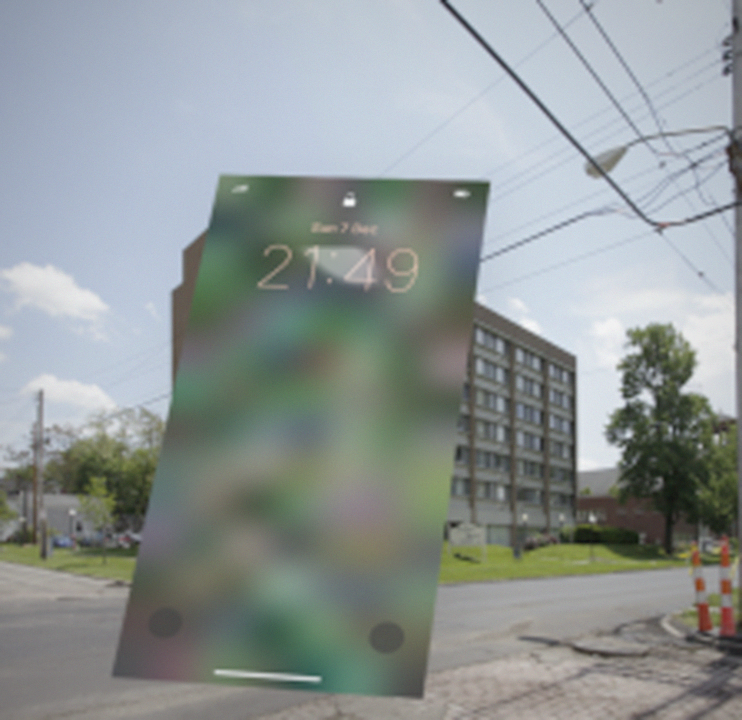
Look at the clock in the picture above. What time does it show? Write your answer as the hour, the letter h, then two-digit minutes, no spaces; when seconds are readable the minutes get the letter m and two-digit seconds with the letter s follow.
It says 21h49
